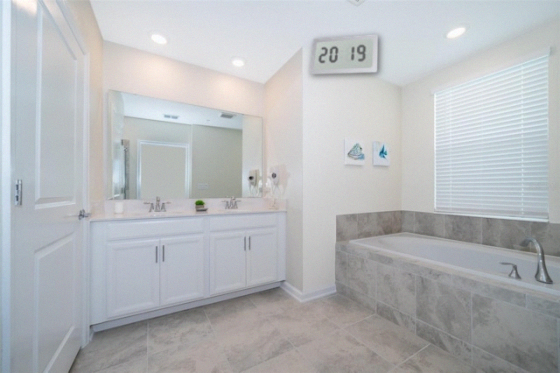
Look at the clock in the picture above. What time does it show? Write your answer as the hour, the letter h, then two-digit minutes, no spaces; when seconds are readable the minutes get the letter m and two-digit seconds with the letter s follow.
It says 20h19
